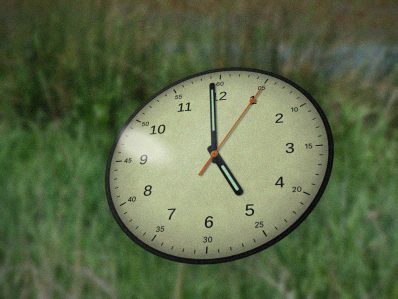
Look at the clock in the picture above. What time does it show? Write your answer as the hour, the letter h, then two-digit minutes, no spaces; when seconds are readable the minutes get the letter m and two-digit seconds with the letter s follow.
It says 4h59m05s
